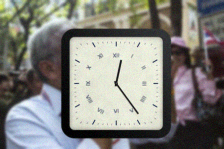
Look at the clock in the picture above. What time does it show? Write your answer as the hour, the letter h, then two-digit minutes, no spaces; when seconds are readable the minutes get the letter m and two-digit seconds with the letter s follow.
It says 12h24
